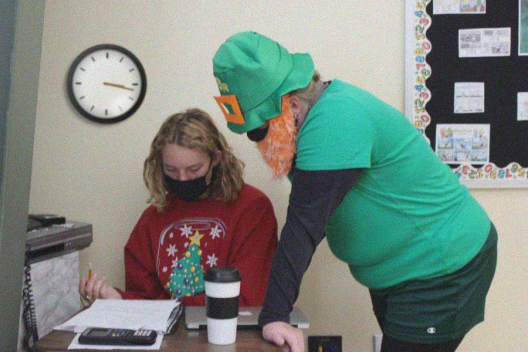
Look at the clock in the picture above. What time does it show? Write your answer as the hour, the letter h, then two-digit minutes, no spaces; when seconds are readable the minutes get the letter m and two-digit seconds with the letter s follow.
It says 3h17
